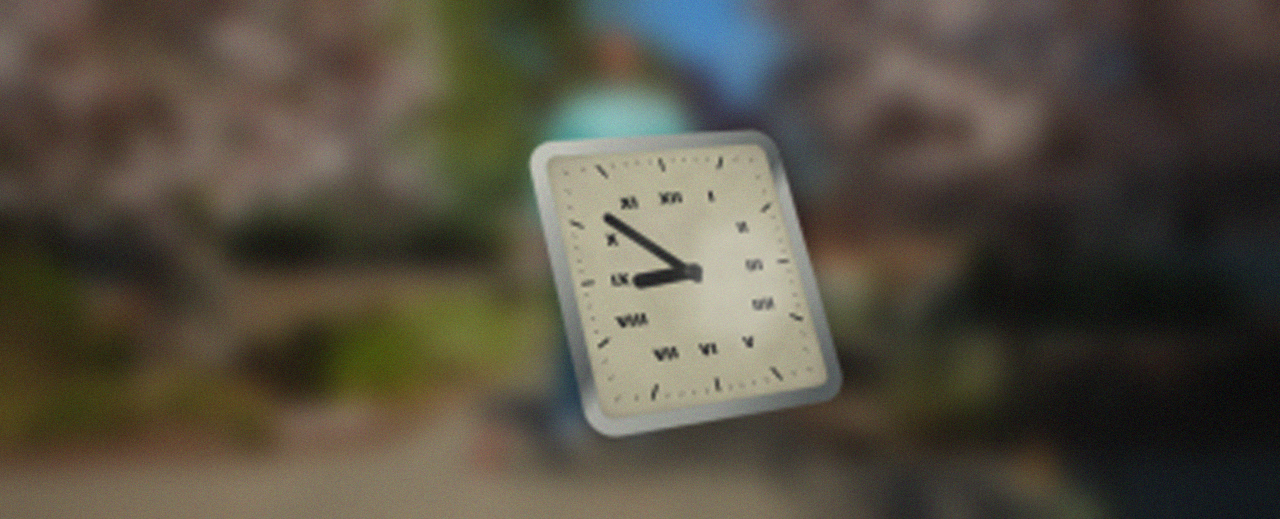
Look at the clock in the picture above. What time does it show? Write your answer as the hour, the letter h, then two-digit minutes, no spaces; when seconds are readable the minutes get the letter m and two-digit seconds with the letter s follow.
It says 8h52
